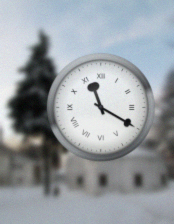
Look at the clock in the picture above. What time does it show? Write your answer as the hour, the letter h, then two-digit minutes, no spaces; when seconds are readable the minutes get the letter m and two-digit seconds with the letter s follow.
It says 11h20
